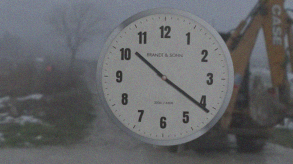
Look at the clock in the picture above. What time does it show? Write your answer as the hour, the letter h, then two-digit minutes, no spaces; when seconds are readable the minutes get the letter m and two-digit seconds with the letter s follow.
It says 10h21
